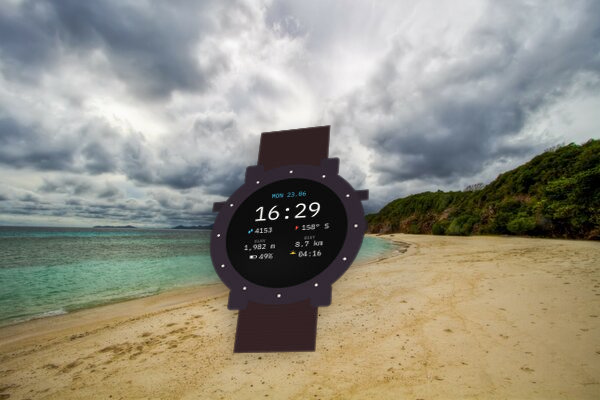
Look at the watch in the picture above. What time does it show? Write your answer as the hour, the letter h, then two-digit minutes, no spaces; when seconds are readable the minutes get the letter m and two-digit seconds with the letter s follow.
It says 16h29
